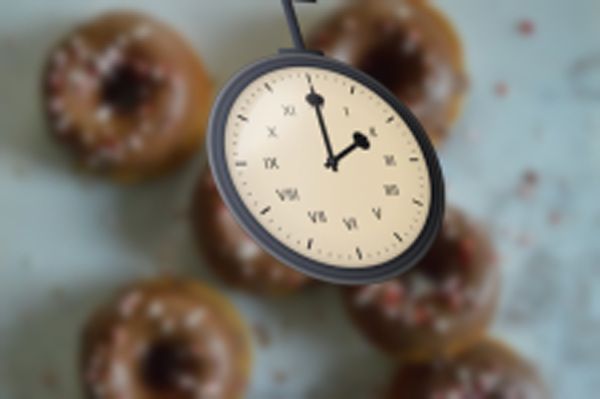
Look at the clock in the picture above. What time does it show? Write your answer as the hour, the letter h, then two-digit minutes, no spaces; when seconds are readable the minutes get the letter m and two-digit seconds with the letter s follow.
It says 2h00
